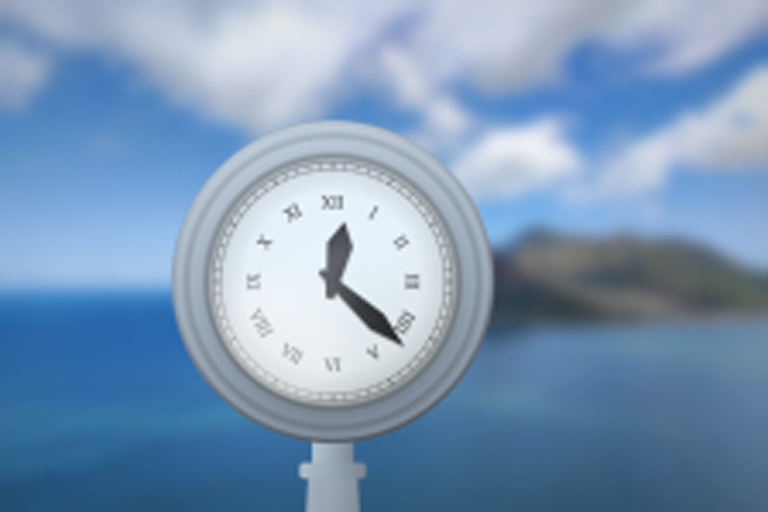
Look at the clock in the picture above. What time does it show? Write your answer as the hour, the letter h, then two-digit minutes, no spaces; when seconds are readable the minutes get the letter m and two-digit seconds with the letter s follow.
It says 12h22
